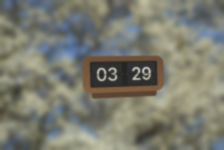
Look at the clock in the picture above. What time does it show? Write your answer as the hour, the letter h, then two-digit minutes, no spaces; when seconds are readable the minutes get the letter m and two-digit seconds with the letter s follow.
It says 3h29
